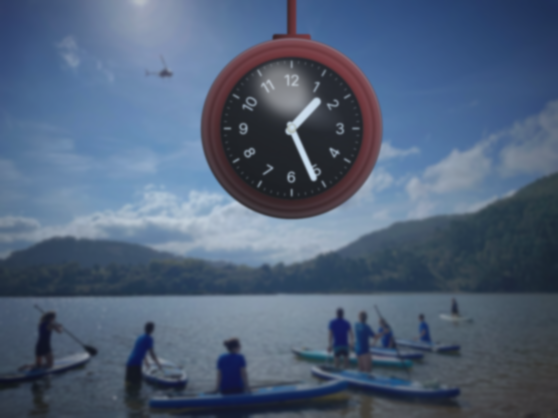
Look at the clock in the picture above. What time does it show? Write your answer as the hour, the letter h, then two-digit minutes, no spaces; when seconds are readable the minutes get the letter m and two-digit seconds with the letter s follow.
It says 1h26
